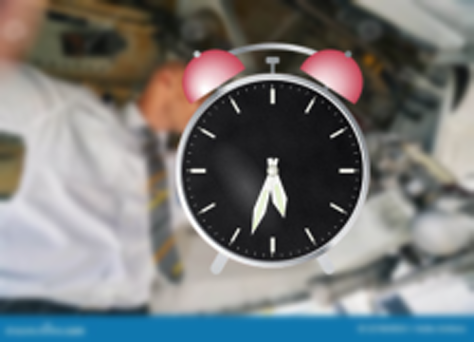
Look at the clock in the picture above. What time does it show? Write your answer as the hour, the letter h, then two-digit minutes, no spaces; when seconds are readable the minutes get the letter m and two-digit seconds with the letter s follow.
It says 5h33
